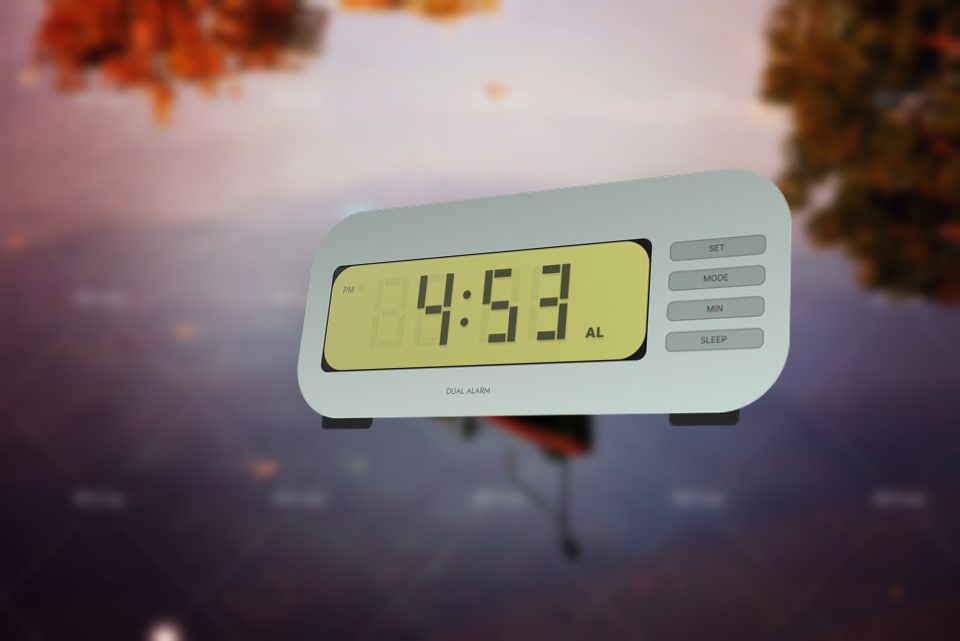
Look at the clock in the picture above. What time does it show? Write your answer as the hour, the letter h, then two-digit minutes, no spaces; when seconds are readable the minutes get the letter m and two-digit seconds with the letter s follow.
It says 4h53
